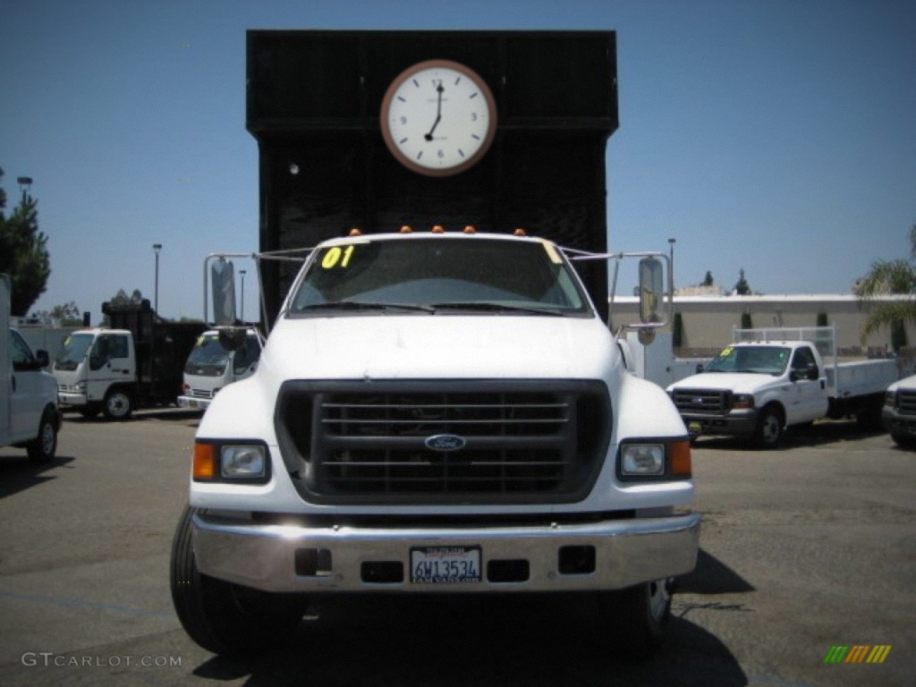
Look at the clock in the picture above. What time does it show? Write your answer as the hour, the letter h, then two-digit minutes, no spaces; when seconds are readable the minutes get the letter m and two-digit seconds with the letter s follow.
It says 7h01
